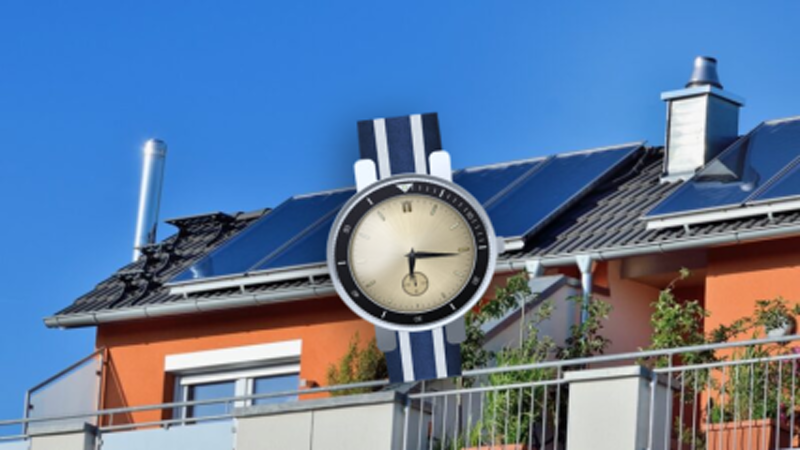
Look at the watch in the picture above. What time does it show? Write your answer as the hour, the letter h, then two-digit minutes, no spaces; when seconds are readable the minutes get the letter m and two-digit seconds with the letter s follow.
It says 6h16
